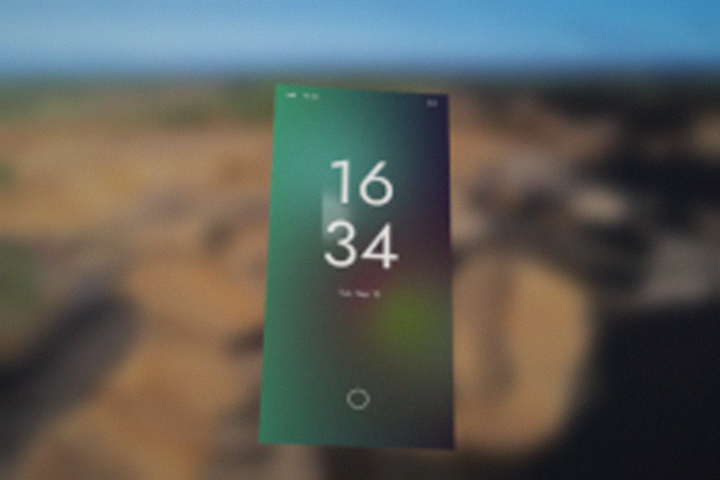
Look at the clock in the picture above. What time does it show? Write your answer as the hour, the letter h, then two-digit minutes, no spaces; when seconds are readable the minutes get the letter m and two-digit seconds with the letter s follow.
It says 16h34
